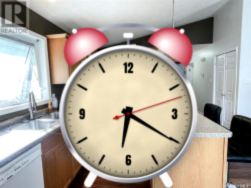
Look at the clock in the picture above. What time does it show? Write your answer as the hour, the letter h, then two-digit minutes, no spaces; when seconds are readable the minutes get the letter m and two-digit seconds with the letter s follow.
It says 6h20m12s
